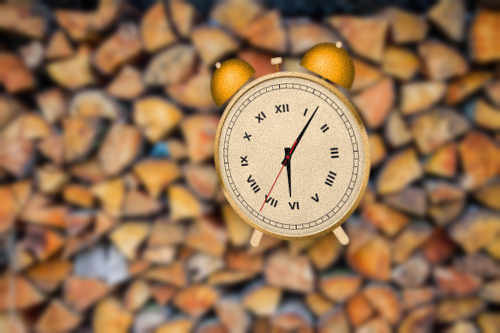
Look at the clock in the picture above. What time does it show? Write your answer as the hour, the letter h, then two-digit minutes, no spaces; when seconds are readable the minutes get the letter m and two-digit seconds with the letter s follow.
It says 6h06m36s
